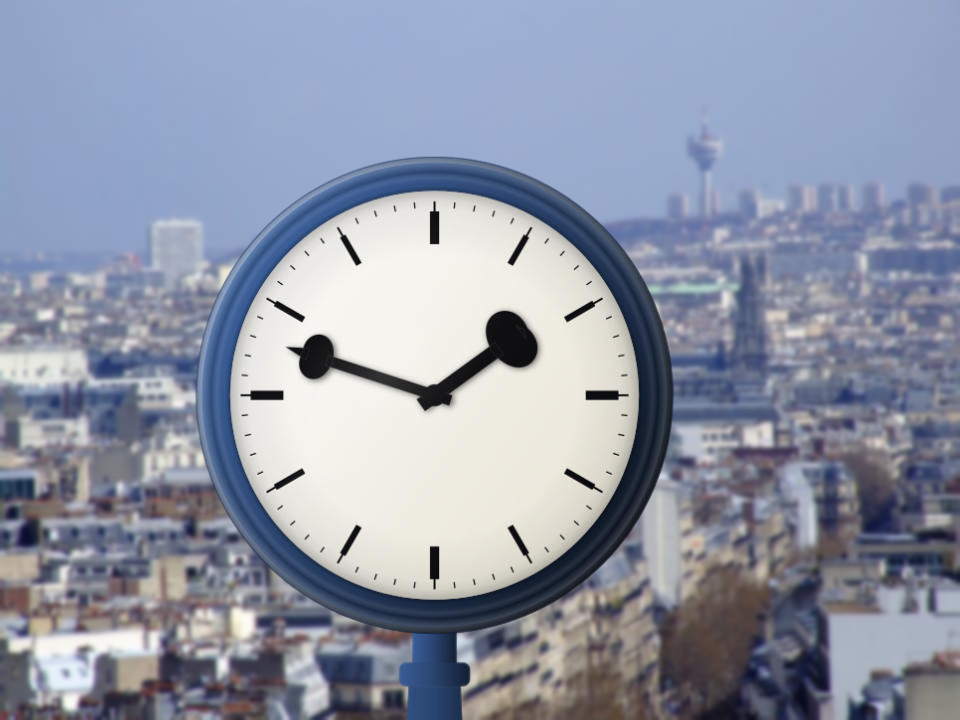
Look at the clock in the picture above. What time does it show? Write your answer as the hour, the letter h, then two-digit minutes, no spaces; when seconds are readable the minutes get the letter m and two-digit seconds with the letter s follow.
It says 1h48
